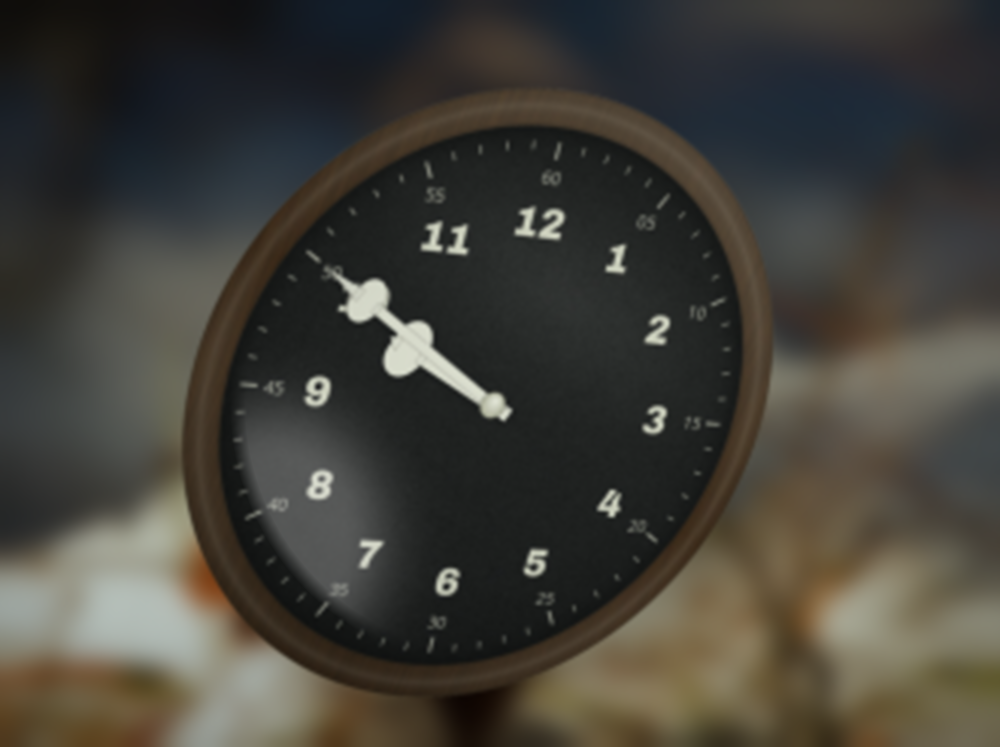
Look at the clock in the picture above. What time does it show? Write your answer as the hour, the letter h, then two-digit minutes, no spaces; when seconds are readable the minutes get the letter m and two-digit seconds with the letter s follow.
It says 9h50
